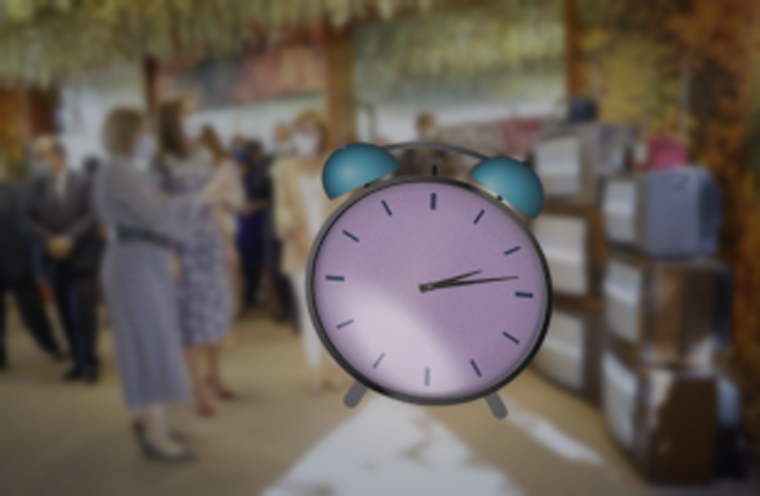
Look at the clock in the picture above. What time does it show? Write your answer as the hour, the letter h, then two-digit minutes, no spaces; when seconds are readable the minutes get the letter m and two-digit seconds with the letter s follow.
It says 2h13
